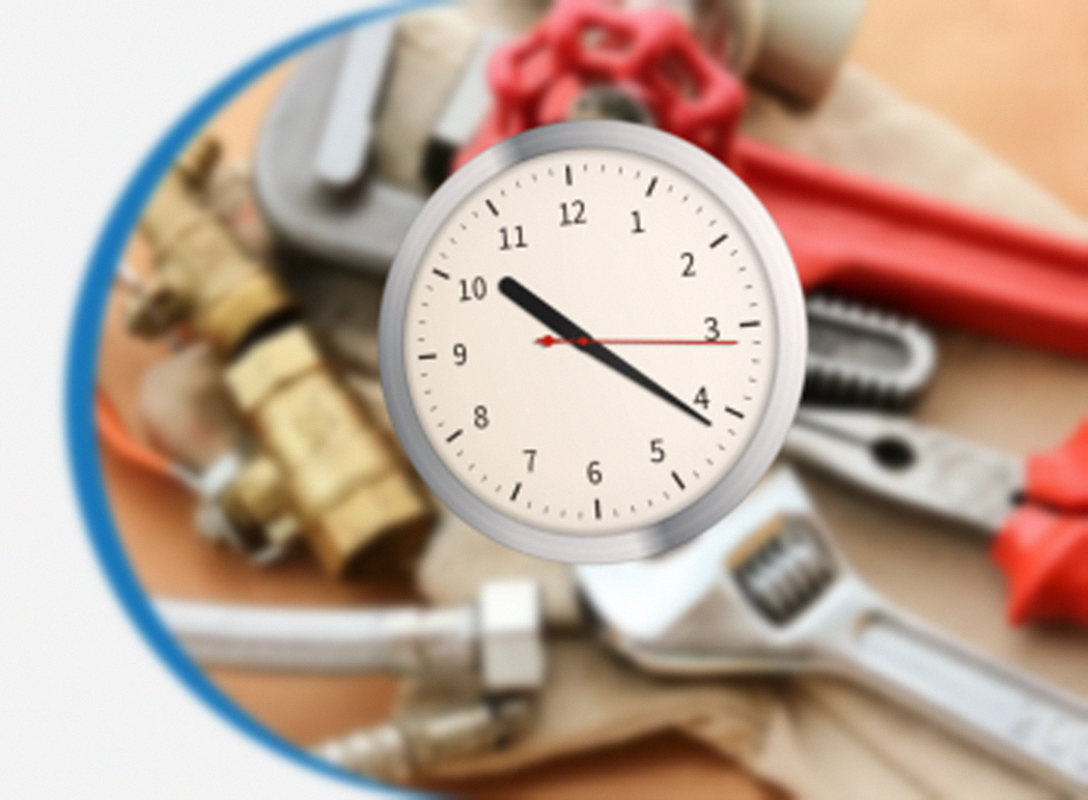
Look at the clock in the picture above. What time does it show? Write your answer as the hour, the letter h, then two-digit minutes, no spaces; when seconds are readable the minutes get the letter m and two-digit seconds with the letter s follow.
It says 10h21m16s
